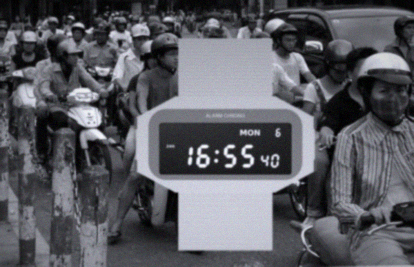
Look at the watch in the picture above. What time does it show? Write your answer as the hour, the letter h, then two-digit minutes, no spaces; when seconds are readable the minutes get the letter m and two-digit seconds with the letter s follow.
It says 16h55m40s
